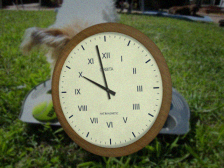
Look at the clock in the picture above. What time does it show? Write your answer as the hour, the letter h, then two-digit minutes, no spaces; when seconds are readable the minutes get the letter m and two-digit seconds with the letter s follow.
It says 9h58
